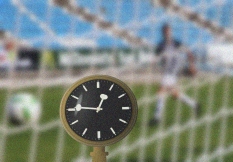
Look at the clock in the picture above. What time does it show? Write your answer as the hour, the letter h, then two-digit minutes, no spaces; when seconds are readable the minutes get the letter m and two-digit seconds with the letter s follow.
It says 12h46
